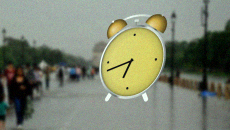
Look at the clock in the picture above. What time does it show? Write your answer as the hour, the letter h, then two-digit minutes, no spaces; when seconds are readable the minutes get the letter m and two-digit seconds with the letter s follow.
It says 6h42
